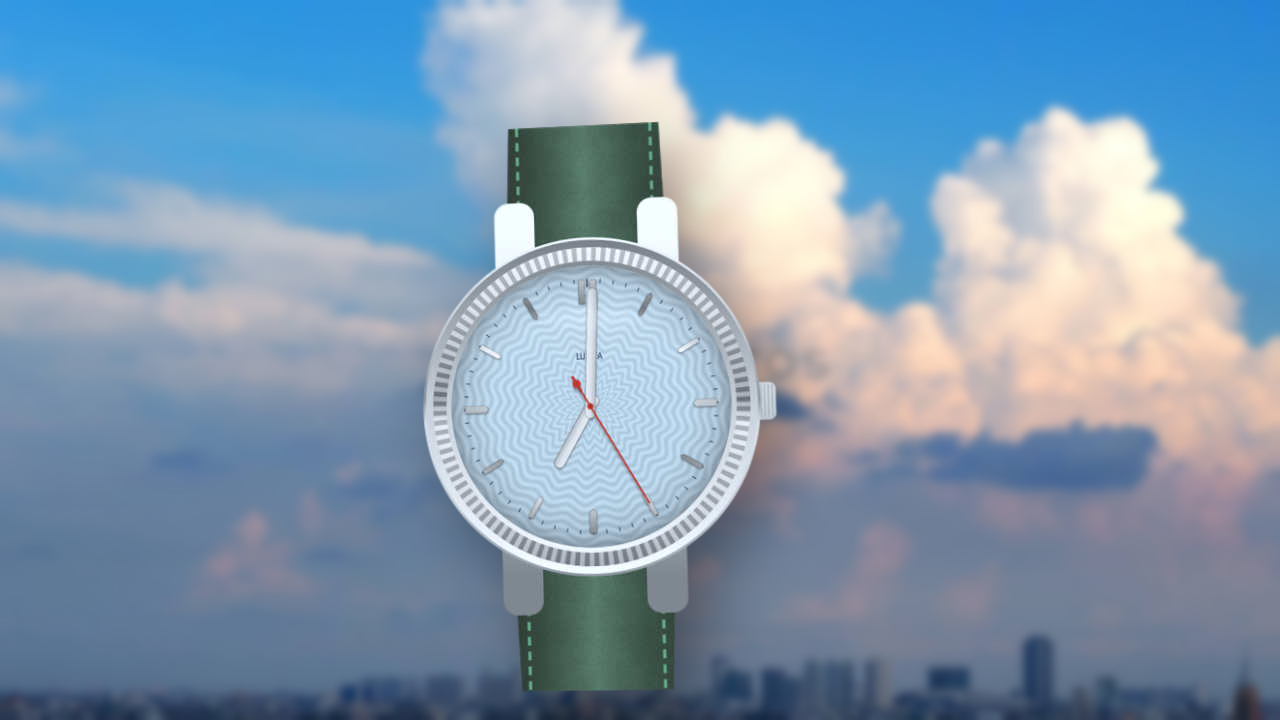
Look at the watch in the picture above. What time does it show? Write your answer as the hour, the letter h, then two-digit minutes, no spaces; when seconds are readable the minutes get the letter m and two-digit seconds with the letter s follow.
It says 7h00m25s
